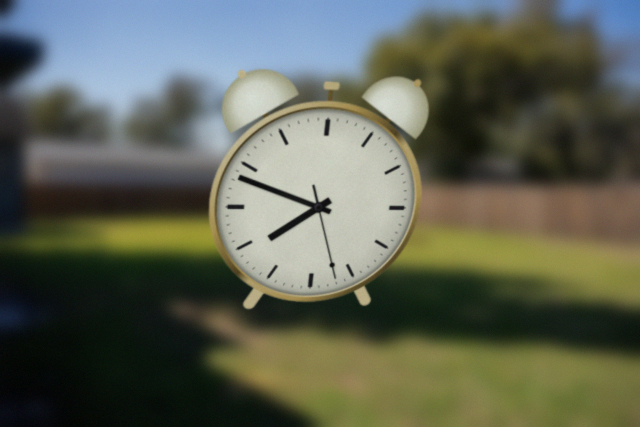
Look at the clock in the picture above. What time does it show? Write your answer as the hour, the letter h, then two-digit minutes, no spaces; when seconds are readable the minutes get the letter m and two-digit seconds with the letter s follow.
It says 7h48m27s
